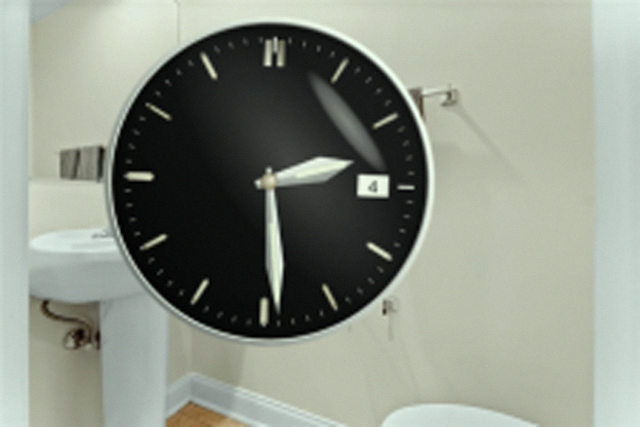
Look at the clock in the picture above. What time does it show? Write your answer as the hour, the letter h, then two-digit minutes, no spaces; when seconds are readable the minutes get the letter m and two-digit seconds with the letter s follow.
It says 2h29
